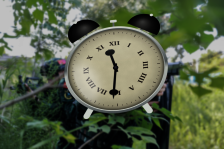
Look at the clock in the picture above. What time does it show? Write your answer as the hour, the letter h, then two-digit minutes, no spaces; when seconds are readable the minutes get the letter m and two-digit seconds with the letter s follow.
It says 11h31
